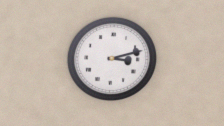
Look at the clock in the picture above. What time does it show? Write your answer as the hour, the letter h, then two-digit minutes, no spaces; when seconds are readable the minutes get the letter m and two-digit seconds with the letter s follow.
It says 3h12
